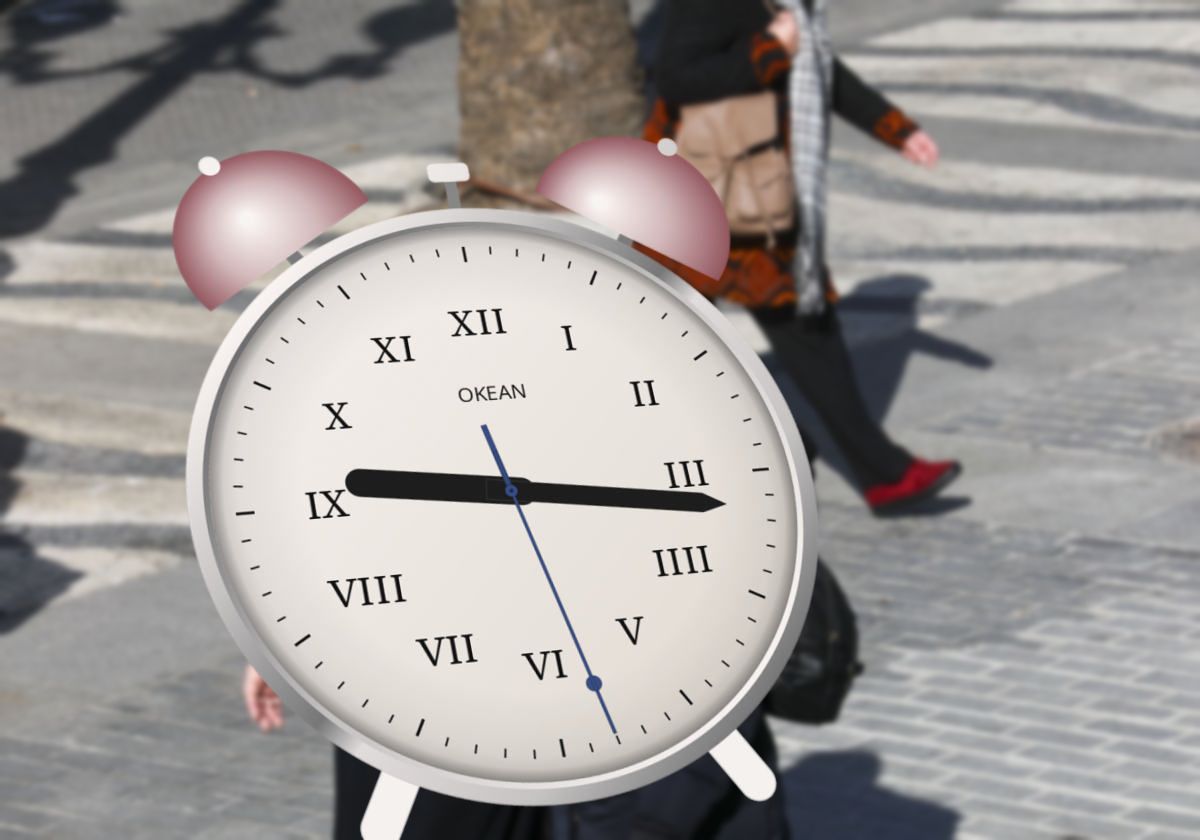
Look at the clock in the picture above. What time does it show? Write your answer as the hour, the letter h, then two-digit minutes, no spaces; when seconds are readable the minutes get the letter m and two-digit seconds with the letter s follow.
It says 9h16m28s
